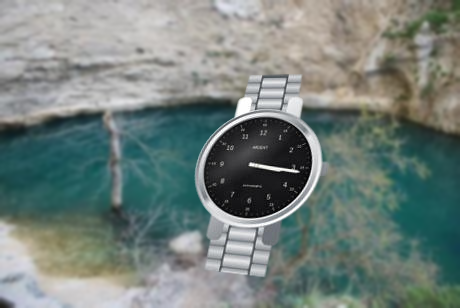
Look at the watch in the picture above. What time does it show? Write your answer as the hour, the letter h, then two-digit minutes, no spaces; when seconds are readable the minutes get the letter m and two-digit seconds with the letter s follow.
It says 3h16
